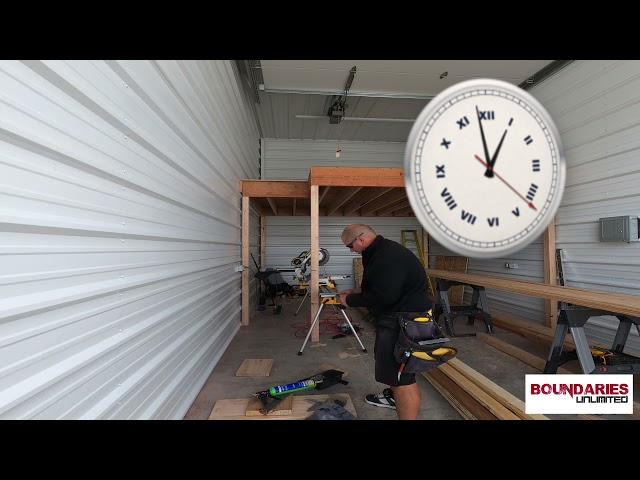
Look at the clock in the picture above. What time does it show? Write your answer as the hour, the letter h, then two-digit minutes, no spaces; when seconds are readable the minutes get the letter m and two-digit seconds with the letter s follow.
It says 12h58m22s
